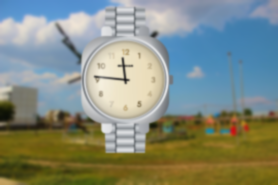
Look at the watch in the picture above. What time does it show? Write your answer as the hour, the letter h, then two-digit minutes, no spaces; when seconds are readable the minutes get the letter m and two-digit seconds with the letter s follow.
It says 11h46
